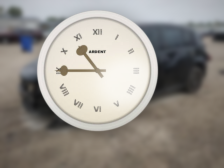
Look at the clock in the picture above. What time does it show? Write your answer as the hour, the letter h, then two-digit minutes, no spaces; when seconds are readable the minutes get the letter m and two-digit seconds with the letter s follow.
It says 10h45
